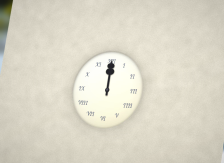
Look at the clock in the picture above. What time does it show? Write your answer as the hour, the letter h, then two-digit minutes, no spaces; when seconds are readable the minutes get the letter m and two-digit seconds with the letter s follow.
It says 12h00
